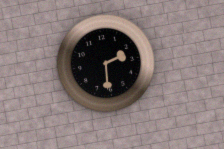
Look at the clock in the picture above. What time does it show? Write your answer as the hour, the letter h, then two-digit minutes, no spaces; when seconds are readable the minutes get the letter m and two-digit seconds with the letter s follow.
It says 2h31
